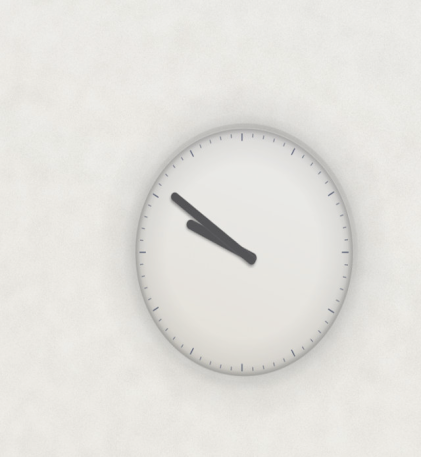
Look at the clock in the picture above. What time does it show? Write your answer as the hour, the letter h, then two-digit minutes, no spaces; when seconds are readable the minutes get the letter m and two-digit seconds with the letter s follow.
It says 9h51
